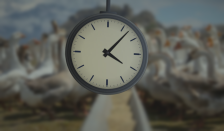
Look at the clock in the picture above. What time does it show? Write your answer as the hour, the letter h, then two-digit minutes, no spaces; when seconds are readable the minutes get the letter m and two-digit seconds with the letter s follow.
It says 4h07
